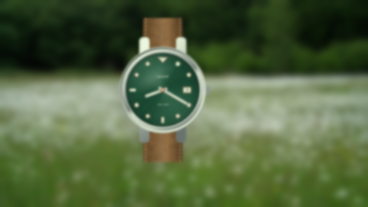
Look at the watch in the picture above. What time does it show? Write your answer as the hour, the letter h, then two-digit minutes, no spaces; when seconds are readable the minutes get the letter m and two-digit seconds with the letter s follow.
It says 8h20
